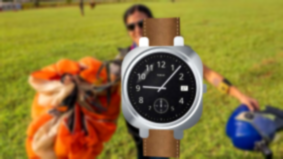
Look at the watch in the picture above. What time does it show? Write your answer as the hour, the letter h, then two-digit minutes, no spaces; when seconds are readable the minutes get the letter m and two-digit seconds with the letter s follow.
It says 9h07
